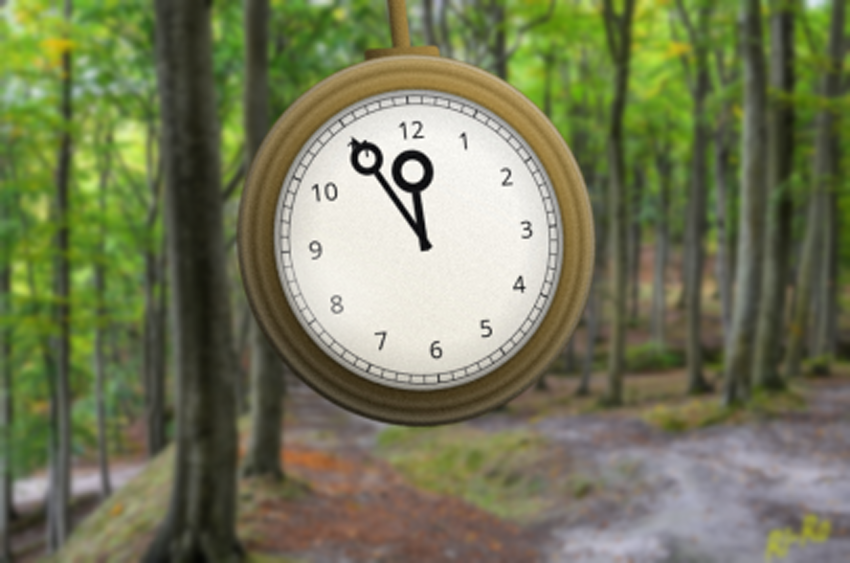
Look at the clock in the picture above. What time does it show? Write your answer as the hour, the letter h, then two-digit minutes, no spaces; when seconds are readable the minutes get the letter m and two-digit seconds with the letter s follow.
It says 11h55
